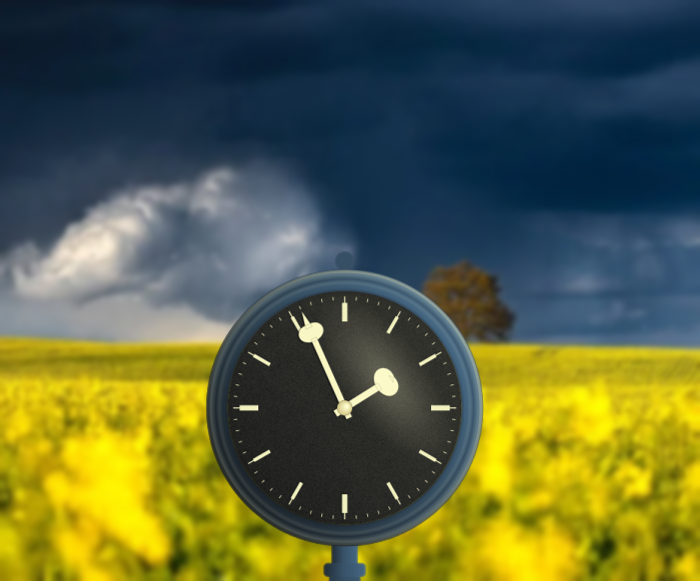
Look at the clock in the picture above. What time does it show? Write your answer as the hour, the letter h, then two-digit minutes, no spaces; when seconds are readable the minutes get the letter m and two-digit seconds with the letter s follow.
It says 1h56
